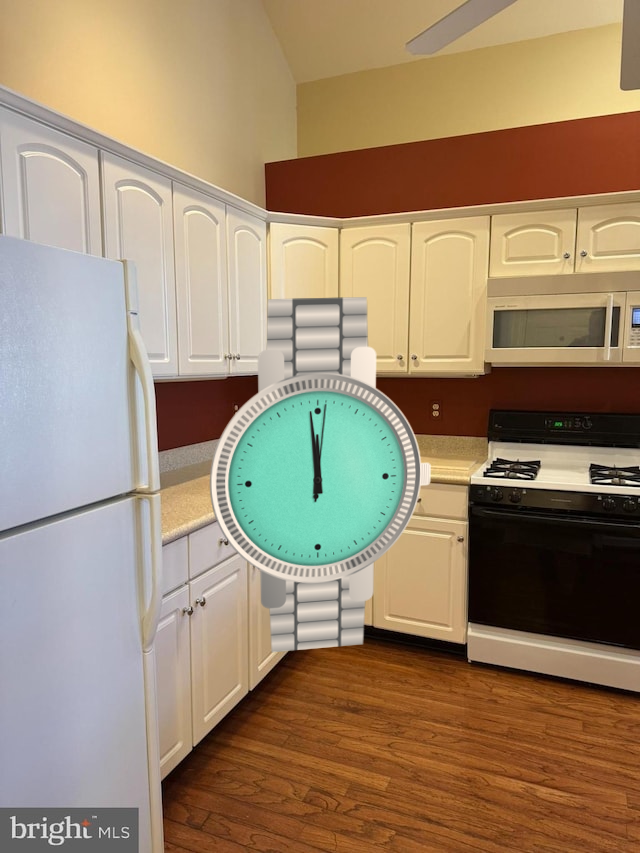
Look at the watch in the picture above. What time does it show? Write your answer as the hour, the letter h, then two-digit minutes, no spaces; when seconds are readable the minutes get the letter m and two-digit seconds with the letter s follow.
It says 11h59m01s
